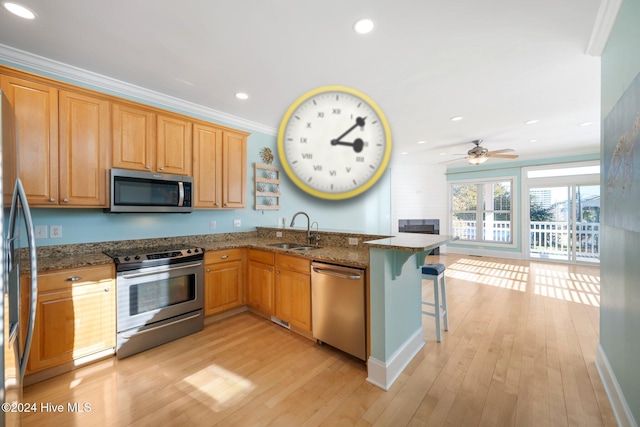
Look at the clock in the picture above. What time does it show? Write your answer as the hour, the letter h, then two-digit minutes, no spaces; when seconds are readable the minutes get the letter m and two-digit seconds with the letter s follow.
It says 3h08
